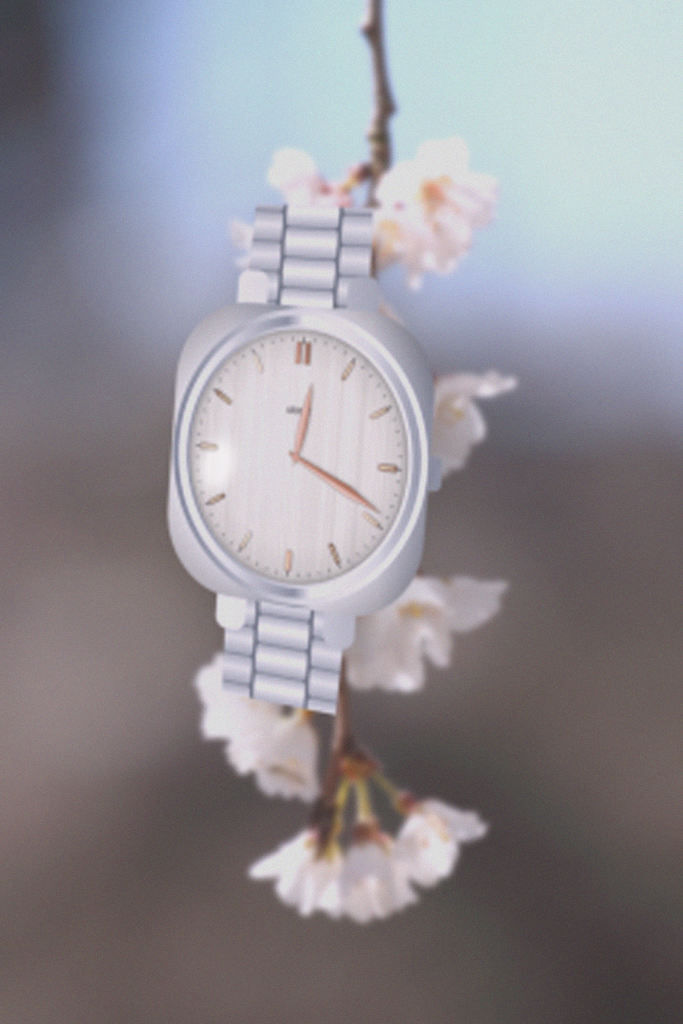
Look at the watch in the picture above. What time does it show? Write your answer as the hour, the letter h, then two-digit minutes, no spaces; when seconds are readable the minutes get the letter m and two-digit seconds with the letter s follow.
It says 12h19
